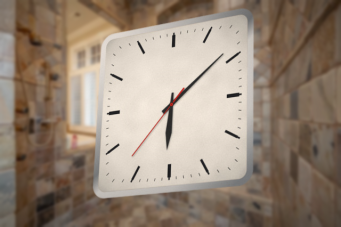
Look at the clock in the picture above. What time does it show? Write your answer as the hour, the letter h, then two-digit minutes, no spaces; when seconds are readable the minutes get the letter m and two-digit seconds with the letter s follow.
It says 6h08m37s
